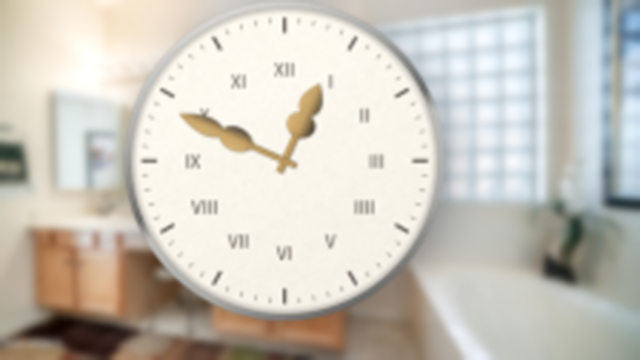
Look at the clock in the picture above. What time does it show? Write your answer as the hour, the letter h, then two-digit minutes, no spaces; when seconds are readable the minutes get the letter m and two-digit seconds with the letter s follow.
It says 12h49
